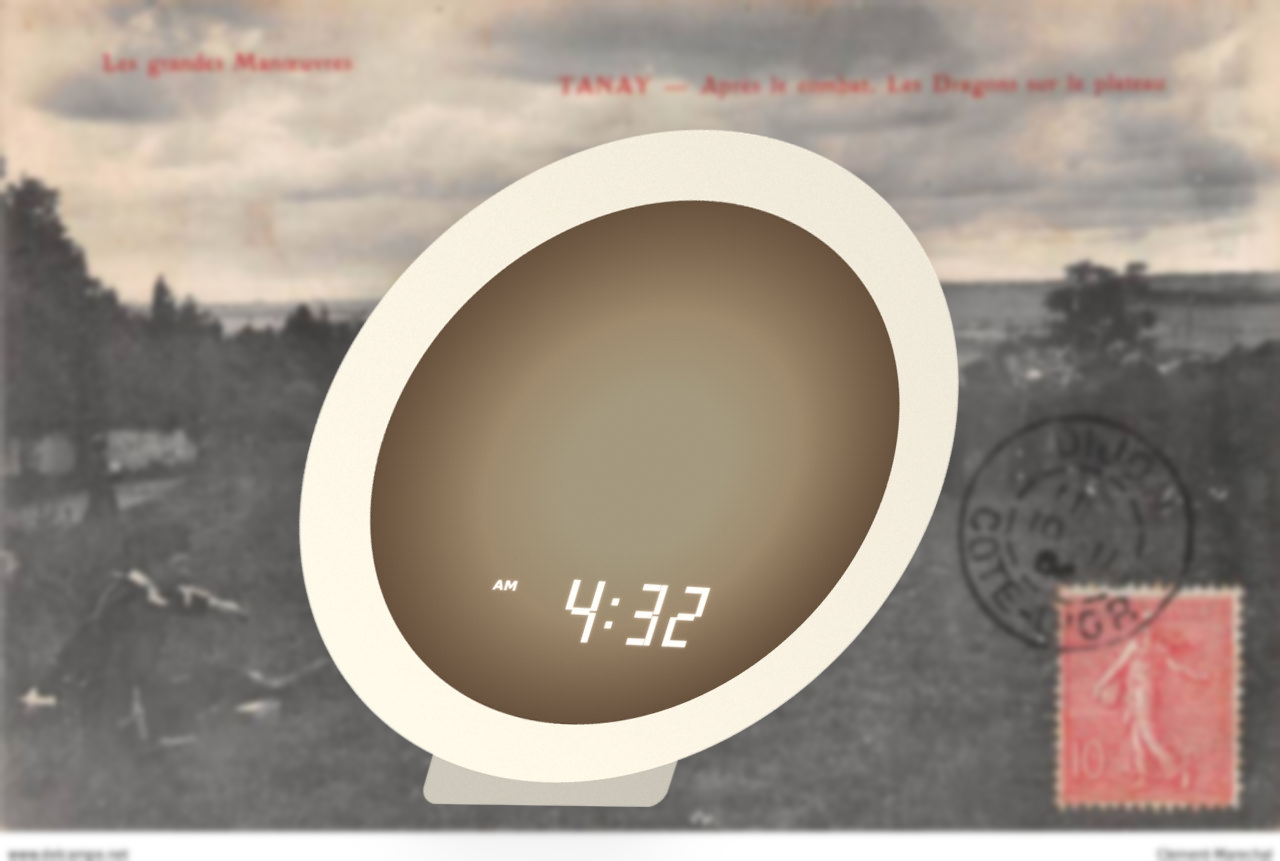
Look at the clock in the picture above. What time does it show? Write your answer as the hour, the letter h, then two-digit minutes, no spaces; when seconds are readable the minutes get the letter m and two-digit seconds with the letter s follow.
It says 4h32
